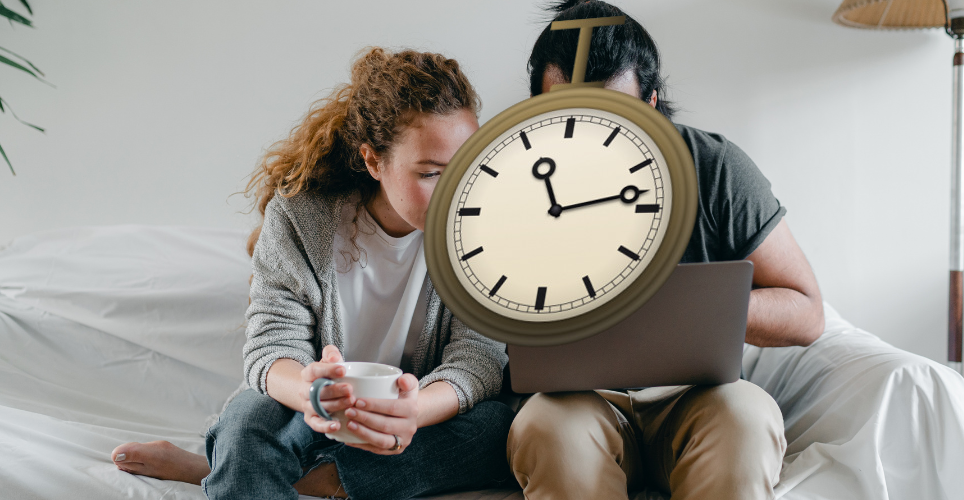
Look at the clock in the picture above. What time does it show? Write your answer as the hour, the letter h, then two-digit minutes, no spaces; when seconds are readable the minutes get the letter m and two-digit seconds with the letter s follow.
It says 11h13
